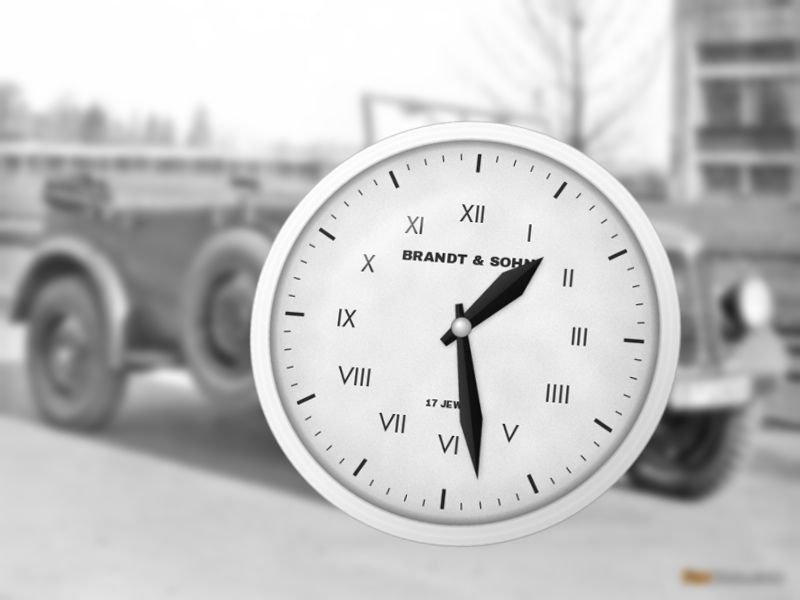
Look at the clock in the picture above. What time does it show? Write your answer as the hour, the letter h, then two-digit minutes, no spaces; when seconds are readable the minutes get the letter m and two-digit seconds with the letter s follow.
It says 1h28
